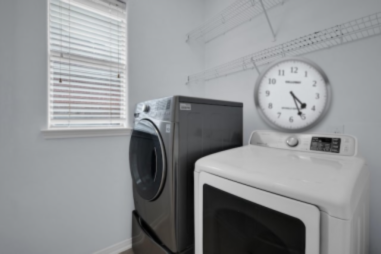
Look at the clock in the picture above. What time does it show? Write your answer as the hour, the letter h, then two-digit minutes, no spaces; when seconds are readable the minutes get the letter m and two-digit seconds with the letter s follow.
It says 4h26
